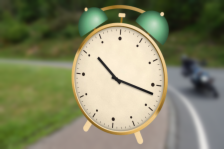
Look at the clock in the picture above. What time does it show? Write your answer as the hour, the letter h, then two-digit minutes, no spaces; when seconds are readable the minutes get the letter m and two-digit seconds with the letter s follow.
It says 10h17
